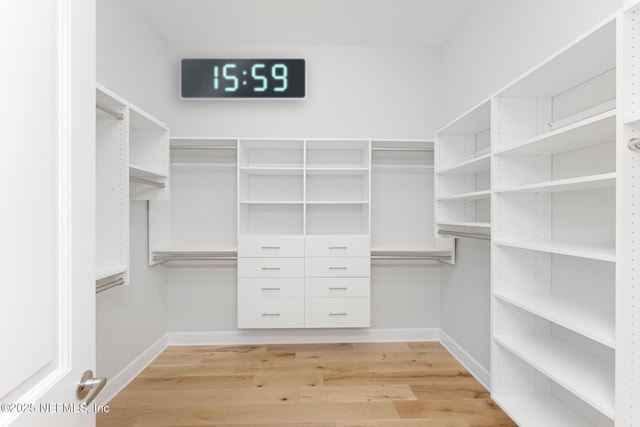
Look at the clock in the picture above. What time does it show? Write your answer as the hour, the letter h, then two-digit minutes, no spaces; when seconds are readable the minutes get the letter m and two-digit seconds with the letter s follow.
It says 15h59
